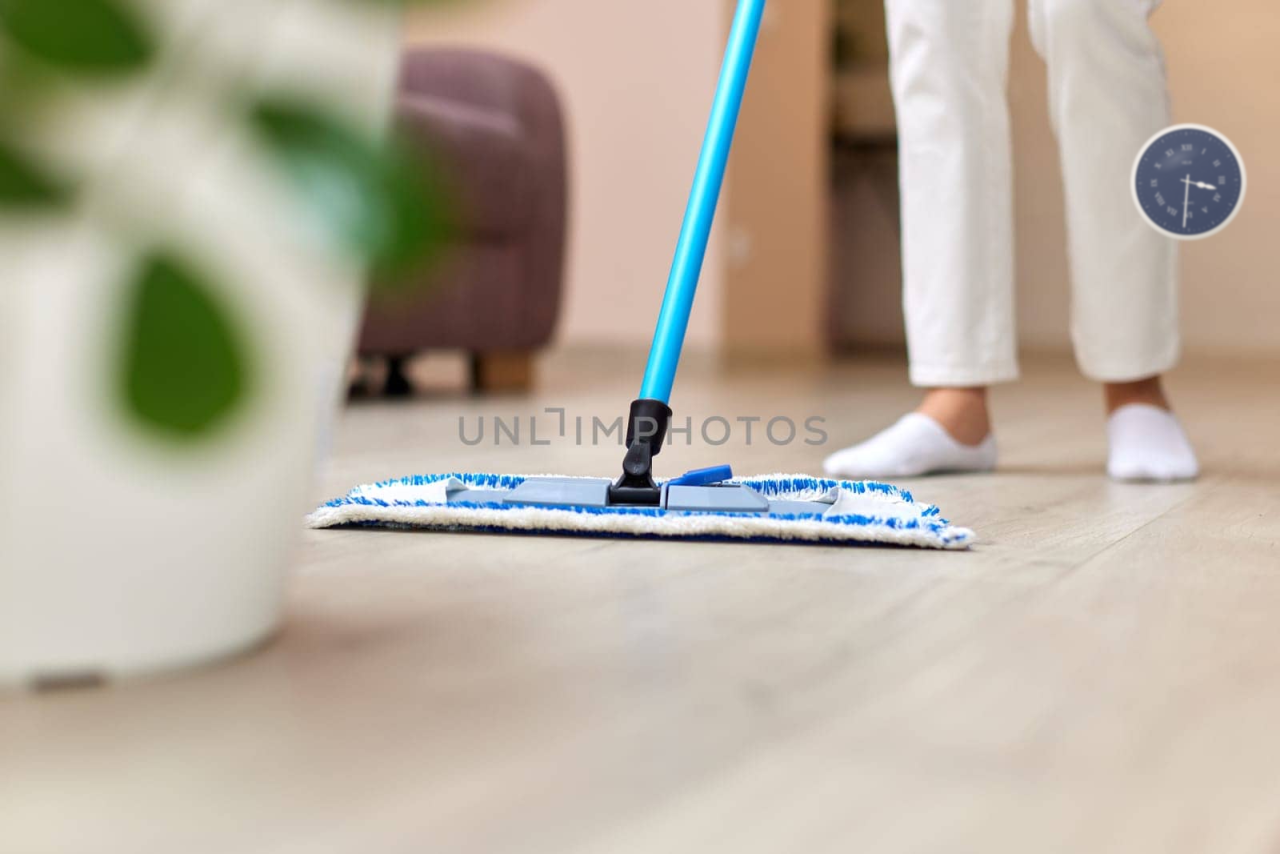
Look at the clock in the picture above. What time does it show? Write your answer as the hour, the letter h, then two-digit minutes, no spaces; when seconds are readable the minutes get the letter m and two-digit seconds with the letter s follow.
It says 3h31
